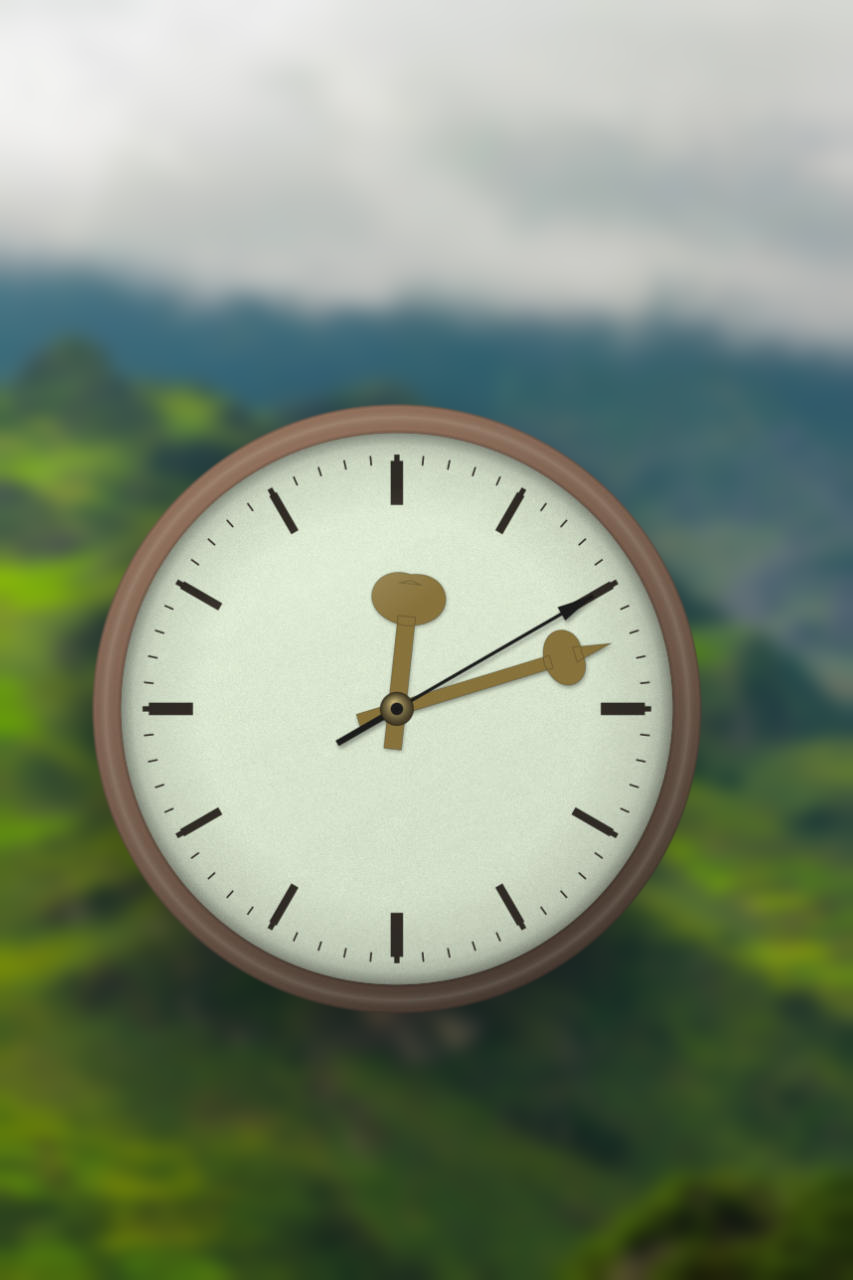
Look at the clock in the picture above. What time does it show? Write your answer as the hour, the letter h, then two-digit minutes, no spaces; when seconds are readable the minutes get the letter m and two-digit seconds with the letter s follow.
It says 12h12m10s
